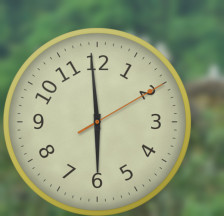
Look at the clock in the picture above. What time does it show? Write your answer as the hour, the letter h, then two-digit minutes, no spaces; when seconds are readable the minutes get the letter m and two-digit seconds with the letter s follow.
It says 5h59m10s
